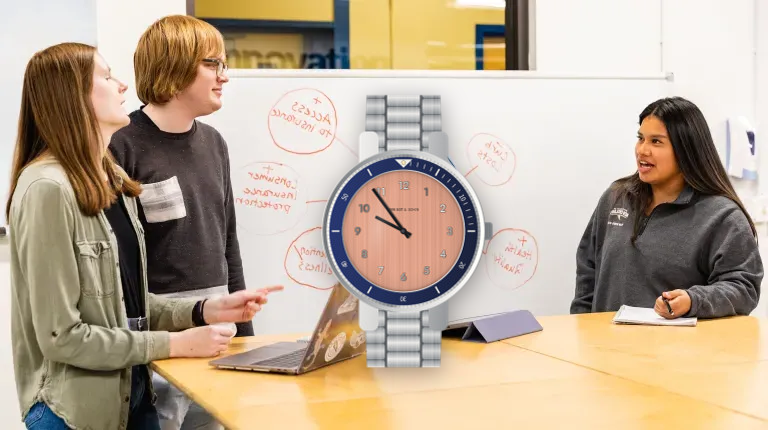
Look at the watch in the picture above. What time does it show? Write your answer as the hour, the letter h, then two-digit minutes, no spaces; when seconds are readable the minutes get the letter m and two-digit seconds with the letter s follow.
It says 9h54
